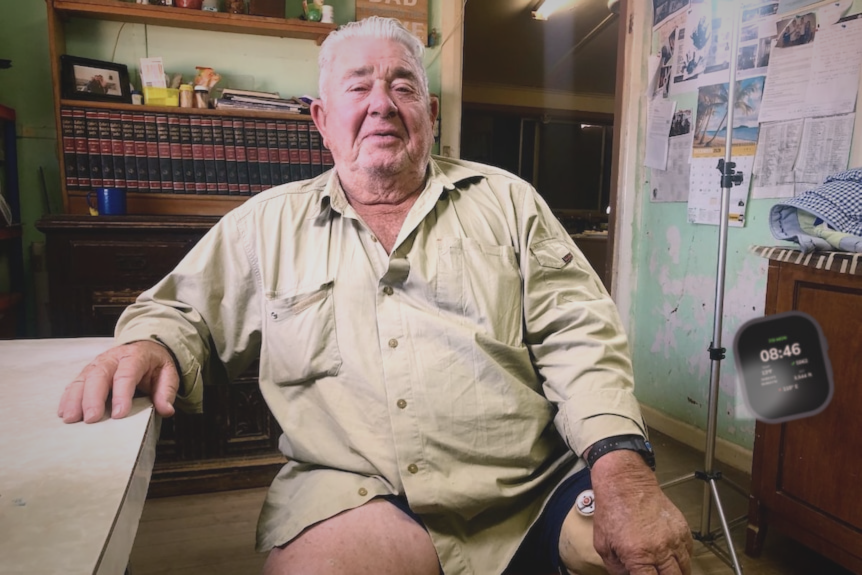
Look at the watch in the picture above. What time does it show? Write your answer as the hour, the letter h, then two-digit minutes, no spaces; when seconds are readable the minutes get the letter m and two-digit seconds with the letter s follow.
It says 8h46
